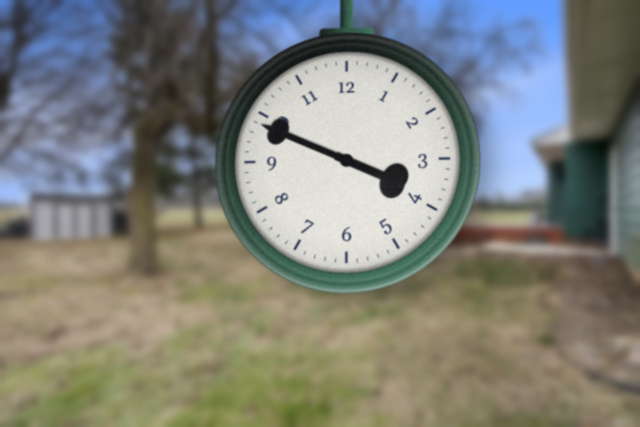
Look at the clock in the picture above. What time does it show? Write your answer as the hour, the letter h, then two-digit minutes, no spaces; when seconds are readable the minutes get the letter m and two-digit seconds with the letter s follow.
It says 3h49
